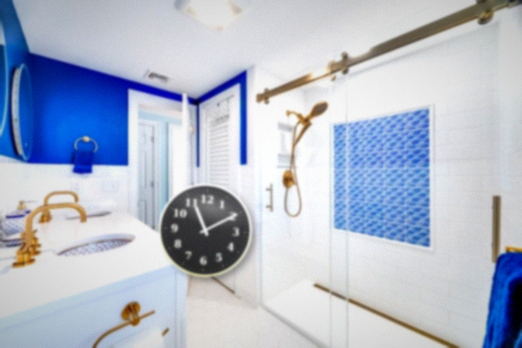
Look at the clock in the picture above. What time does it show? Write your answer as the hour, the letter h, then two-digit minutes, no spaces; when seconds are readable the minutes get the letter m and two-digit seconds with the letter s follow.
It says 11h10
